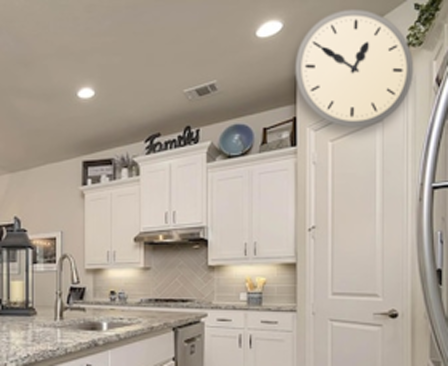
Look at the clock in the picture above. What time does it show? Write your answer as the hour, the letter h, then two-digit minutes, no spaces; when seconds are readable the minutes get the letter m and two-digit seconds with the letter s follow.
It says 12h50
